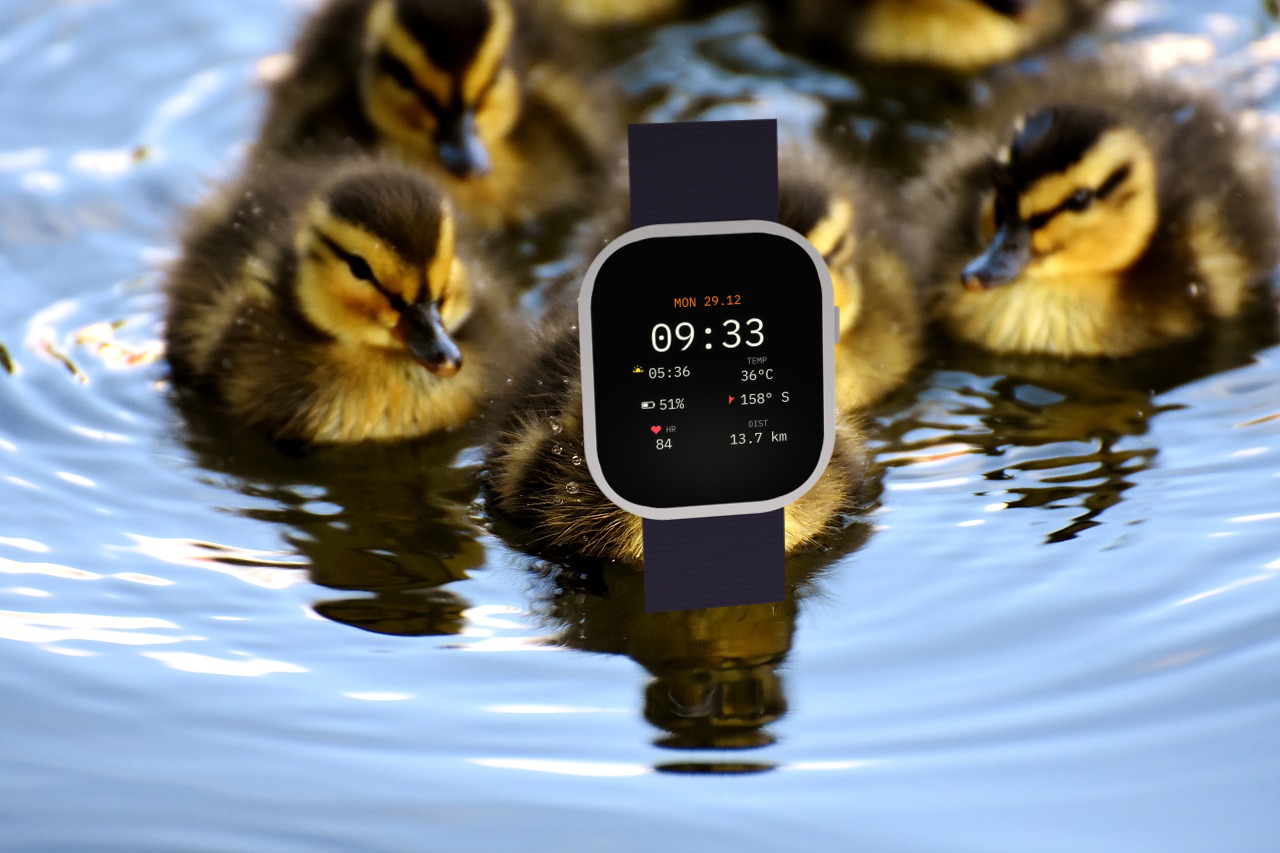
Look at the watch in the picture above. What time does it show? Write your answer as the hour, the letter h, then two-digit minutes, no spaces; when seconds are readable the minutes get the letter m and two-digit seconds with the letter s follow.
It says 9h33
